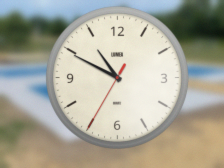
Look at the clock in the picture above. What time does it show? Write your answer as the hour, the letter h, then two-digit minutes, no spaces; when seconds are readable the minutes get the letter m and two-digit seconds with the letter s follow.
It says 10h49m35s
